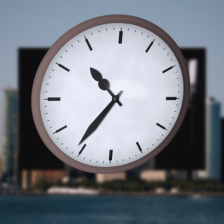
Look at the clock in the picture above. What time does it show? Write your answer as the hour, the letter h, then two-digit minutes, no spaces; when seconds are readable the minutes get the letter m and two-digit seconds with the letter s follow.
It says 10h36
